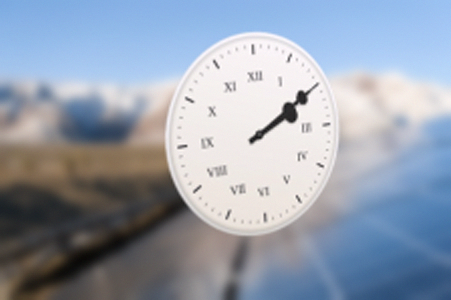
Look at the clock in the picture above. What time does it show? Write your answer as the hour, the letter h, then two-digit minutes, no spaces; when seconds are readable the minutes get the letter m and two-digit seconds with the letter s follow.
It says 2h10
